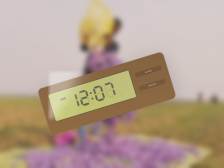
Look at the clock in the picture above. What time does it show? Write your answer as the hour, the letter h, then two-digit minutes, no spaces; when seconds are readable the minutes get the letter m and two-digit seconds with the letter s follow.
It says 12h07
